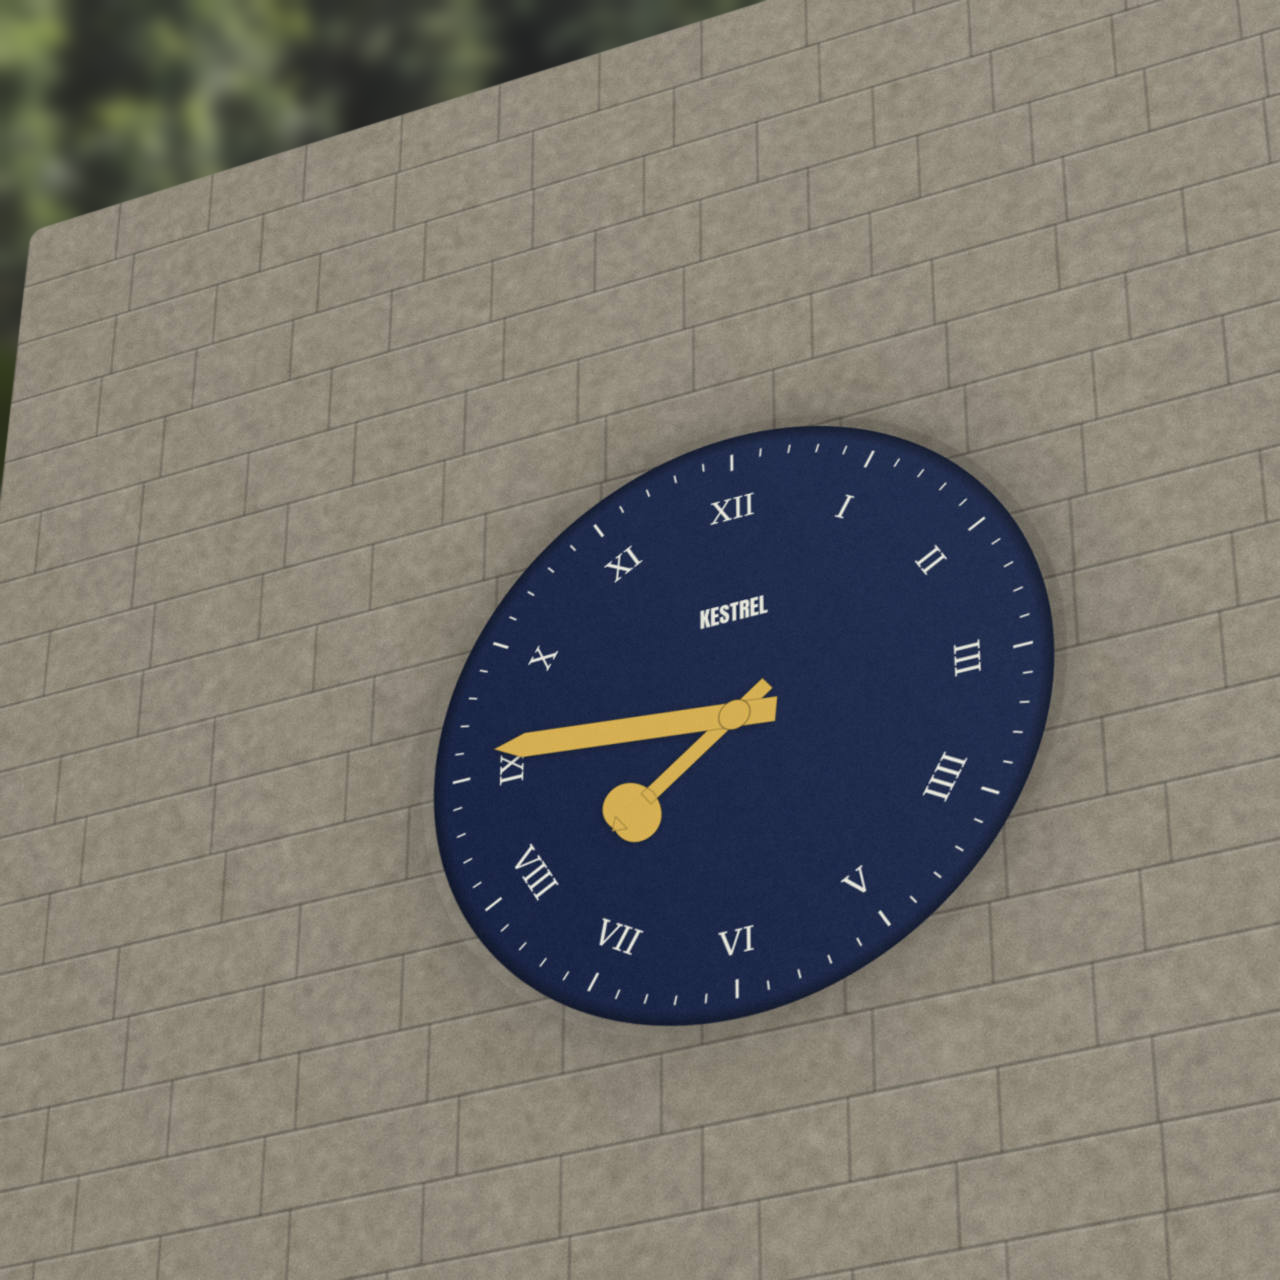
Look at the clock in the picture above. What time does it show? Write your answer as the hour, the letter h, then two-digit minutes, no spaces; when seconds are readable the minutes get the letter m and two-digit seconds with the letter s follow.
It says 7h46
